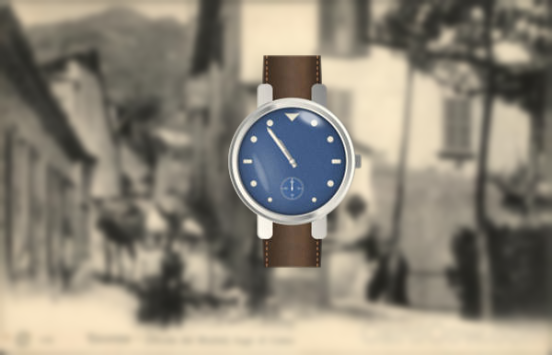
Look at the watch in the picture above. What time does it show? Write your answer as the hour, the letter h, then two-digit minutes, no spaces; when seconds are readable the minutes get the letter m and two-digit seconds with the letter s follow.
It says 10h54
